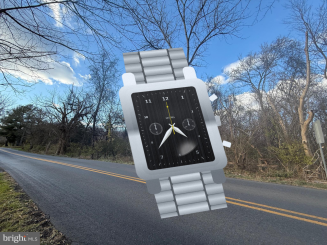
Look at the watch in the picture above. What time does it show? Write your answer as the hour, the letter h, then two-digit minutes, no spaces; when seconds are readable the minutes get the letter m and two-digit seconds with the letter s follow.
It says 4h37
